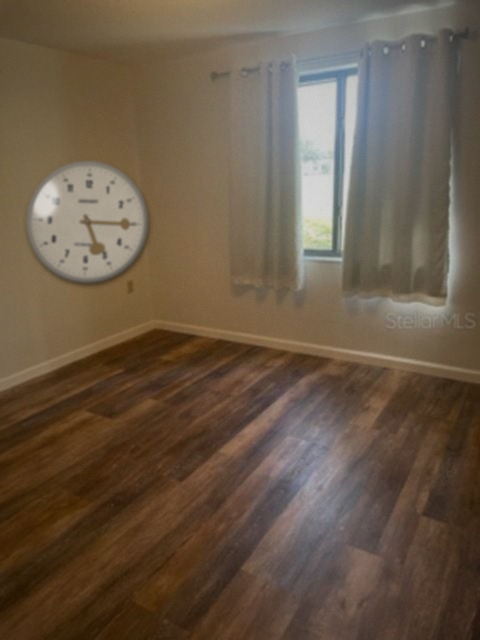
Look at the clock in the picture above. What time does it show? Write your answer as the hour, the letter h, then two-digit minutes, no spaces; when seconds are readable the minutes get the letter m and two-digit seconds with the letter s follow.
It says 5h15
